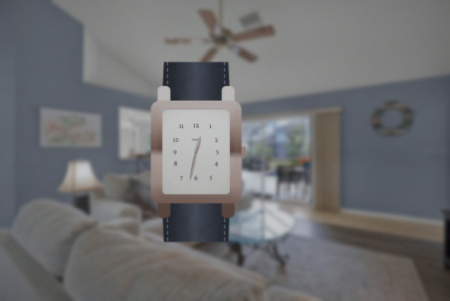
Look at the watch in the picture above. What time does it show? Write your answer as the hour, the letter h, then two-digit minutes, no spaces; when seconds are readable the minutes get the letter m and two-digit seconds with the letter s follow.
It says 12h32
